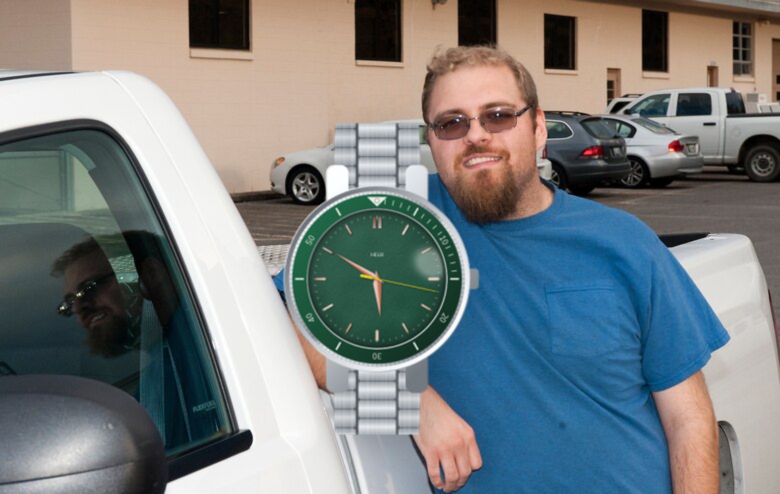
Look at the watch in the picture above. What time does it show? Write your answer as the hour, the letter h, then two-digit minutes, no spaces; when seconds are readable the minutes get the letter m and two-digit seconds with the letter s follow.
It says 5h50m17s
